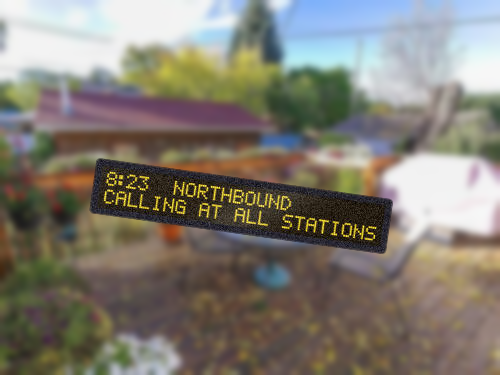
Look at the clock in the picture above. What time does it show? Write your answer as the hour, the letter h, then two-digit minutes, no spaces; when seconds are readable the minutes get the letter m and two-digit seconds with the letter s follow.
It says 8h23
